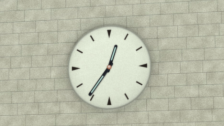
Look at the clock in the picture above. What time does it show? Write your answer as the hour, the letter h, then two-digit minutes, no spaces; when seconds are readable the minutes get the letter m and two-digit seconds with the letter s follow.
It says 12h36
